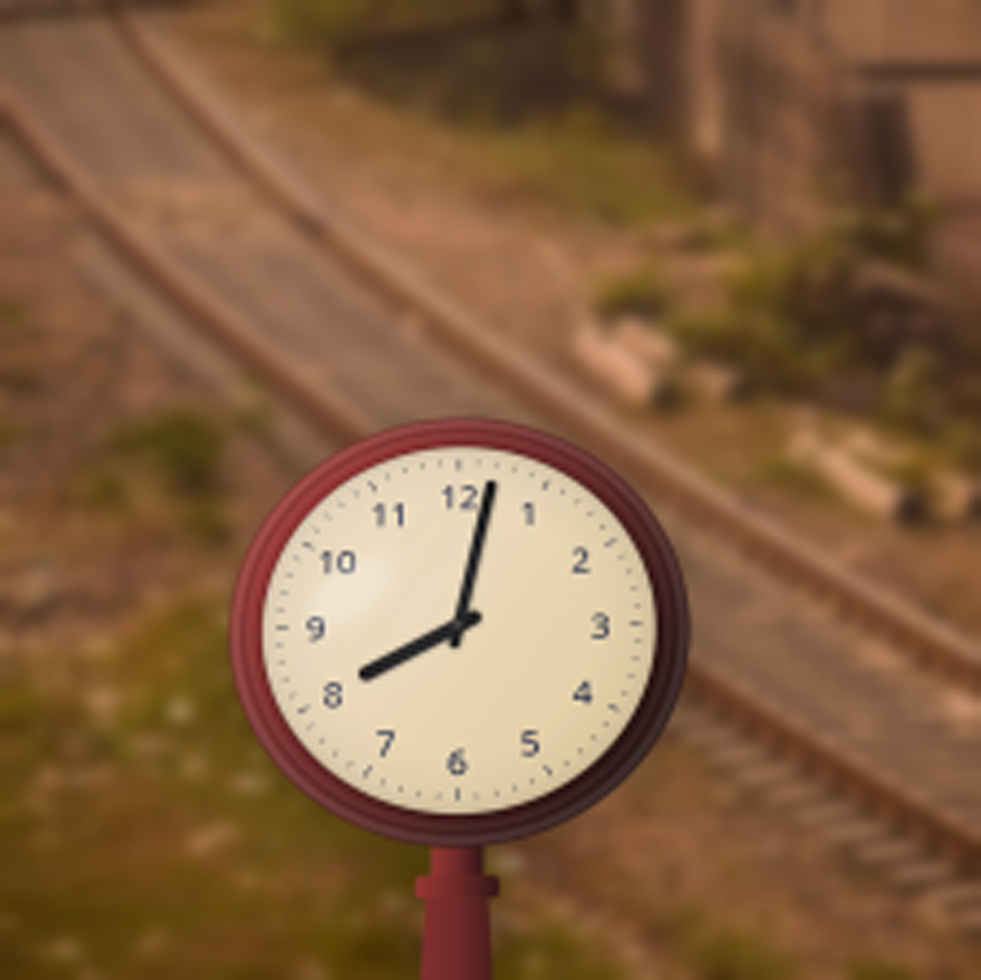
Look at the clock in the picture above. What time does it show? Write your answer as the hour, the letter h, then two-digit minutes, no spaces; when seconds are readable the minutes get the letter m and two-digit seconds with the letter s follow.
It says 8h02
